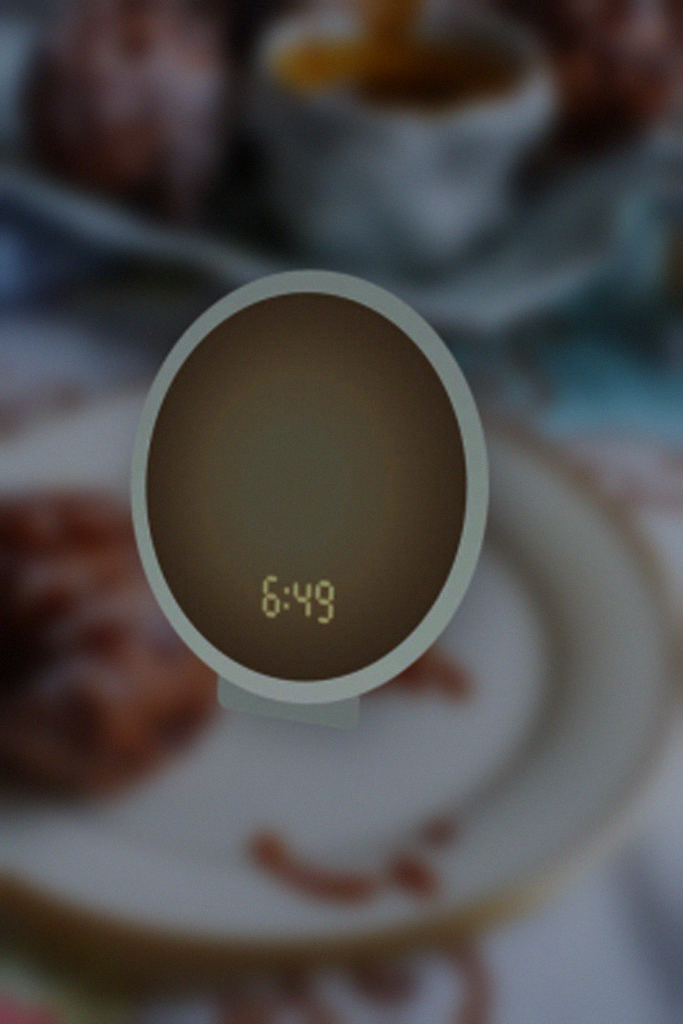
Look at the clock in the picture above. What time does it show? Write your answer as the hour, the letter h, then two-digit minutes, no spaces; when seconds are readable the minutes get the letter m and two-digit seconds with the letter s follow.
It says 6h49
